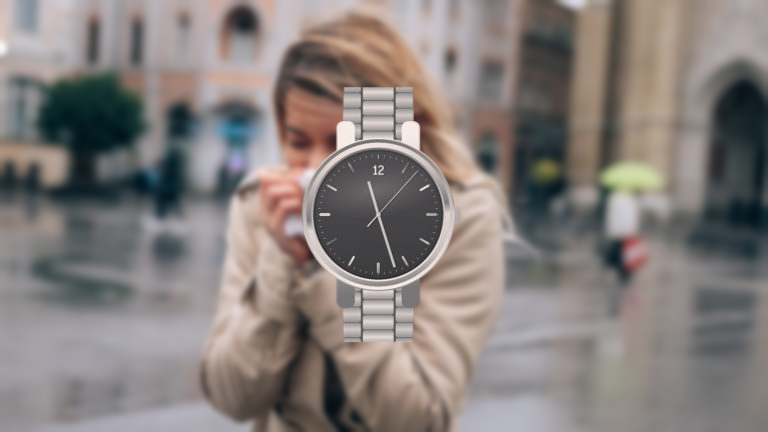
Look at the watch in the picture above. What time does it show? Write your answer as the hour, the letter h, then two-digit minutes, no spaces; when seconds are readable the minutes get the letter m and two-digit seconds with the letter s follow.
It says 11h27m07s
